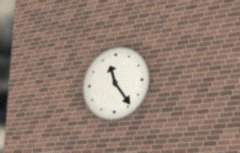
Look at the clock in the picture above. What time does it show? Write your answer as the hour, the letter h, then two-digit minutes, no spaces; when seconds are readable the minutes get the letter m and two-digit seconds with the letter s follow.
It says 11h24
